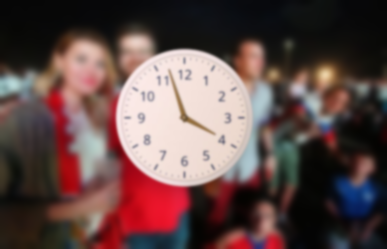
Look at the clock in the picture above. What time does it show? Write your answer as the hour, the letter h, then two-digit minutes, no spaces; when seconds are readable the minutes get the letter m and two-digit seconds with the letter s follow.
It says 3h57
